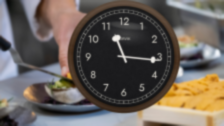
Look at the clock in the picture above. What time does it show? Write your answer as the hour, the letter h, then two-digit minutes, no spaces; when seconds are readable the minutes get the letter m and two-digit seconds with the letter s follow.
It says 11h16
